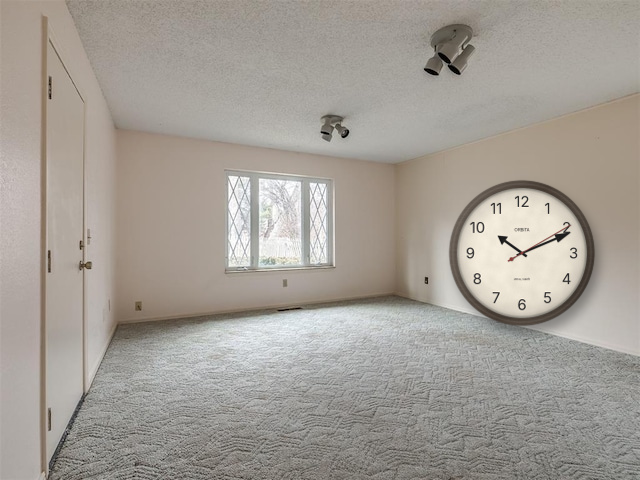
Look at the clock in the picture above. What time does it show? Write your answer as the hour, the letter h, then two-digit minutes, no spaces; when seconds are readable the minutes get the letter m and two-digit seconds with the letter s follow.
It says 10h11m10s
